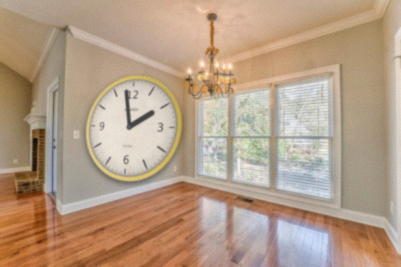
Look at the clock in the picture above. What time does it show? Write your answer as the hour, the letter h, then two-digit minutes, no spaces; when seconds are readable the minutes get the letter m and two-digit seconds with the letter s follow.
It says 1h58
